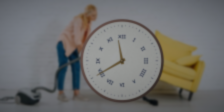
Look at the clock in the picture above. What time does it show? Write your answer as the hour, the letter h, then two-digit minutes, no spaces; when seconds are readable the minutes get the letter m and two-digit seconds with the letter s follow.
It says 11h40
